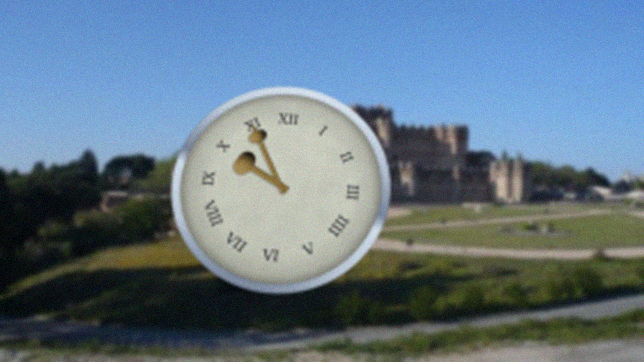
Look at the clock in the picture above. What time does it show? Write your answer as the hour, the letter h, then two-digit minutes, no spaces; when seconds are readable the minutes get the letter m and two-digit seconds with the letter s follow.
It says 9h55
